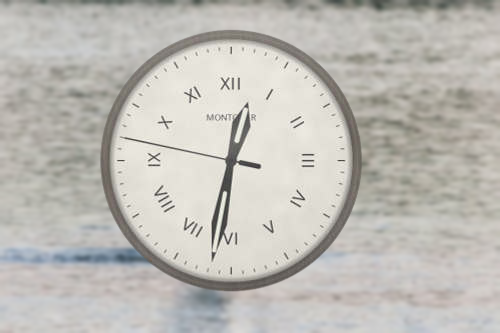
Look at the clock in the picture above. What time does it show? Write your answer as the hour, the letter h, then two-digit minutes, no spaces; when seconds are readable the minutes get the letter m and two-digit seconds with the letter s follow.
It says 12h31m47s
